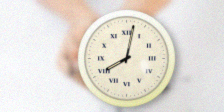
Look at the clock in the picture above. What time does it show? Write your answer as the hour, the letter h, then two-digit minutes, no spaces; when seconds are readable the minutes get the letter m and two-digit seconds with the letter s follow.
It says 8h02
